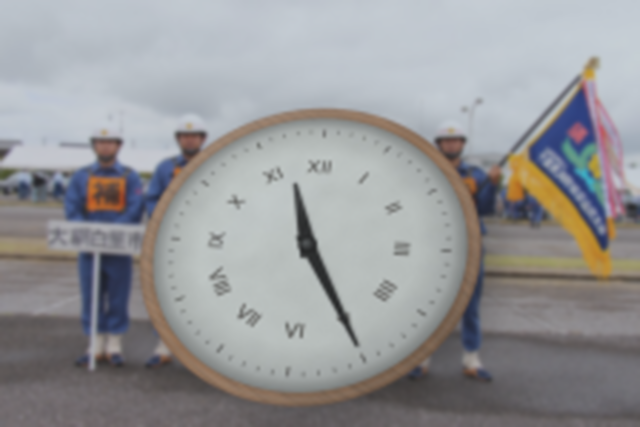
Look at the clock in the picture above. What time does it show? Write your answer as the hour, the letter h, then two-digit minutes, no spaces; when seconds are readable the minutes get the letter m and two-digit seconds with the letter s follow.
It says 11h25
